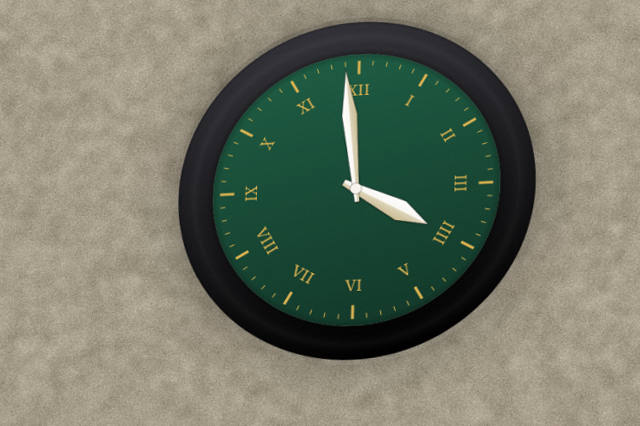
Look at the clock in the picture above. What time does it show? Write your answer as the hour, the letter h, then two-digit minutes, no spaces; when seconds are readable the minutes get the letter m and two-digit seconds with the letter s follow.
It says 3h59
